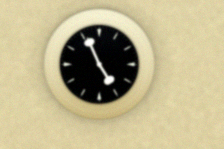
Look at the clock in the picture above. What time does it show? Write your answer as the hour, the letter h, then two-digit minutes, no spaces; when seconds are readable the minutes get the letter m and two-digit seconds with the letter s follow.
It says 4h56
